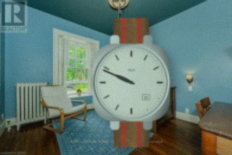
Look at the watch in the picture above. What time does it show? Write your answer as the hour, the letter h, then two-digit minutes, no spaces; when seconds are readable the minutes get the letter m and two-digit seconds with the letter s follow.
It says 9h49
